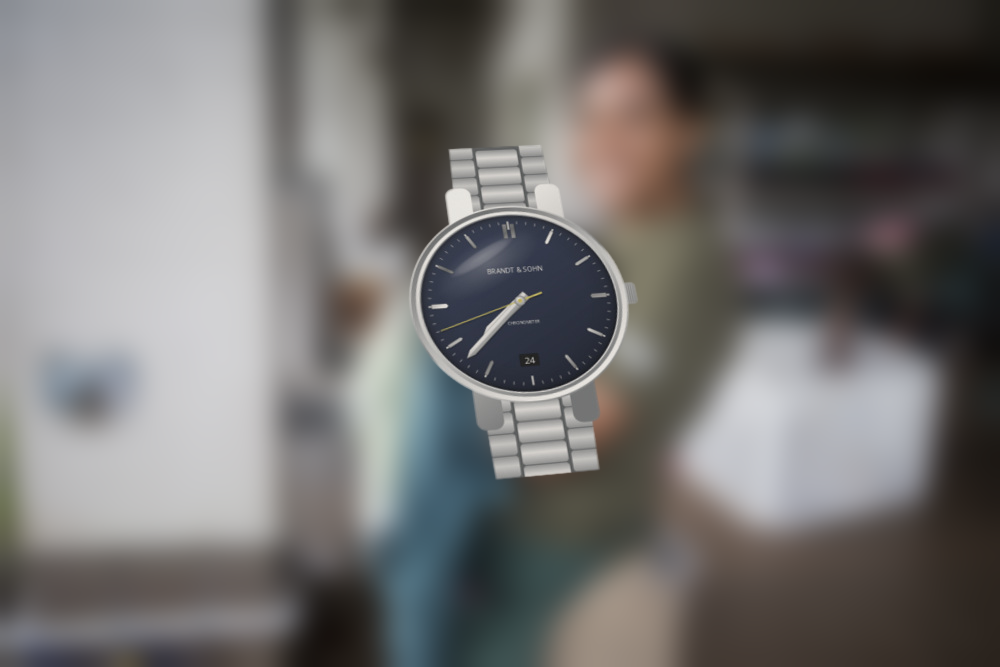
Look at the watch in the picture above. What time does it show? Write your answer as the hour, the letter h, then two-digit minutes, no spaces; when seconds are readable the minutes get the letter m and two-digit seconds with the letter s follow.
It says 7h37m42s
